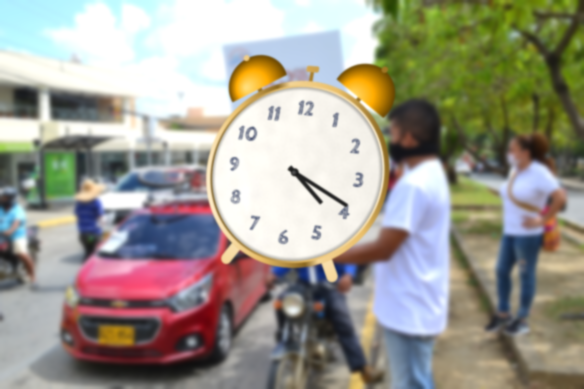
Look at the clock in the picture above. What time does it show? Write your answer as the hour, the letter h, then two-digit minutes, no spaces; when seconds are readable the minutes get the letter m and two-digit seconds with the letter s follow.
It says 4h19
